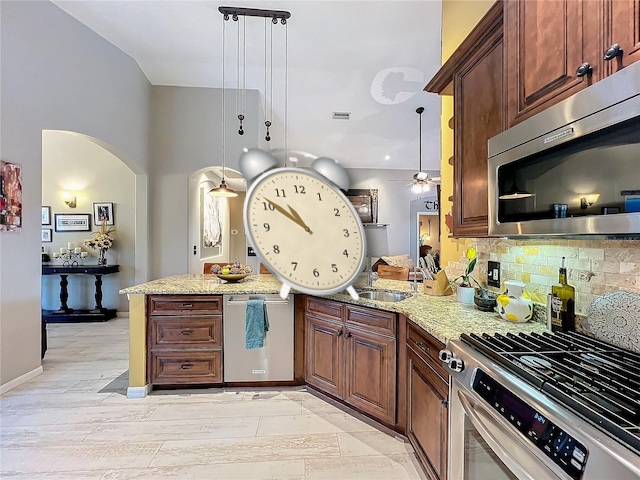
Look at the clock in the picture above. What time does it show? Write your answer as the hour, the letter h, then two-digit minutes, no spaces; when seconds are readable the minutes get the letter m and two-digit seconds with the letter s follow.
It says 10h51
